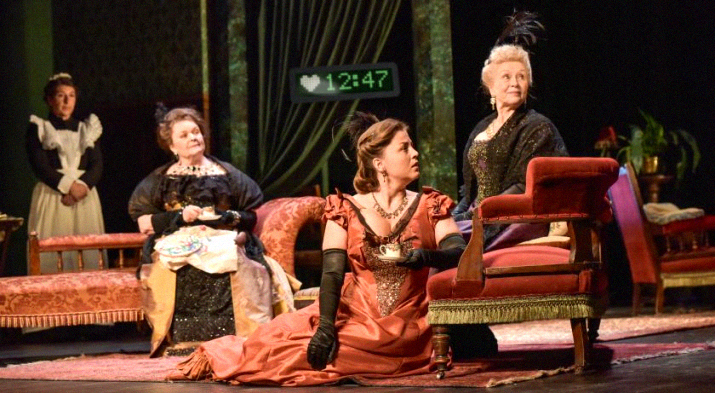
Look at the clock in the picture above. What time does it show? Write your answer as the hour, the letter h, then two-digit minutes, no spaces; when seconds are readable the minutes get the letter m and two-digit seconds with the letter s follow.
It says 12h47
